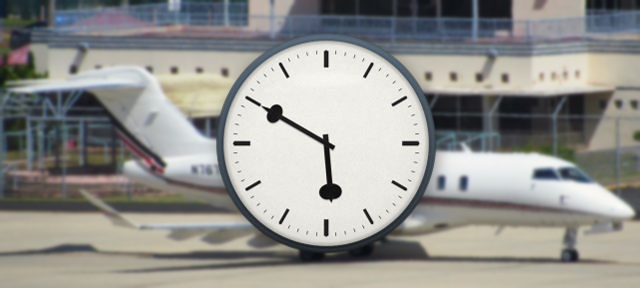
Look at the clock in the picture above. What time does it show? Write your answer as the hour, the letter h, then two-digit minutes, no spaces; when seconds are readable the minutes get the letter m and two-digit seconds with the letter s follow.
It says 5h50
